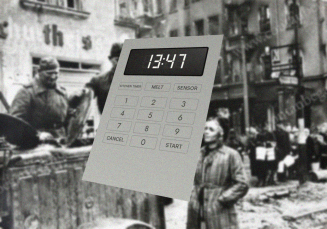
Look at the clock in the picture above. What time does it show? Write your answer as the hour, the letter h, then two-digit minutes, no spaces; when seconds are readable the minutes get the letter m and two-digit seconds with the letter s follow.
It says 13h47
